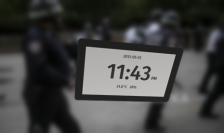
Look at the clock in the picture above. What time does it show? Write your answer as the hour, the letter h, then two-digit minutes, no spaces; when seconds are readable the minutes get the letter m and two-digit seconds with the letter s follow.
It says 11h43
